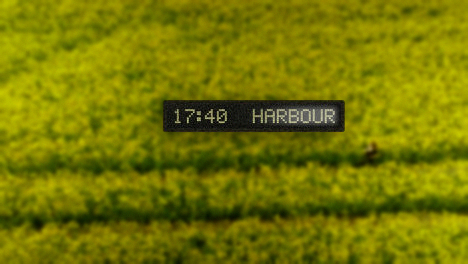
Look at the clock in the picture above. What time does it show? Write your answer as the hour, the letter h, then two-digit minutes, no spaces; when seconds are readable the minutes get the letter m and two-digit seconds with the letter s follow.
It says 17h40
